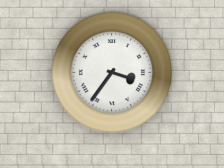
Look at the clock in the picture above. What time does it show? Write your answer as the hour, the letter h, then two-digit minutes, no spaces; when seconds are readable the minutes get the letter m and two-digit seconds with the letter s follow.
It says 3h36
